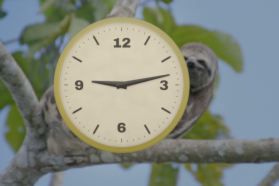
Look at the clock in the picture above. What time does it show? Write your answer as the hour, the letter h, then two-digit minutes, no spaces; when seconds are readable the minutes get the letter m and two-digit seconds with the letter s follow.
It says 9h13
